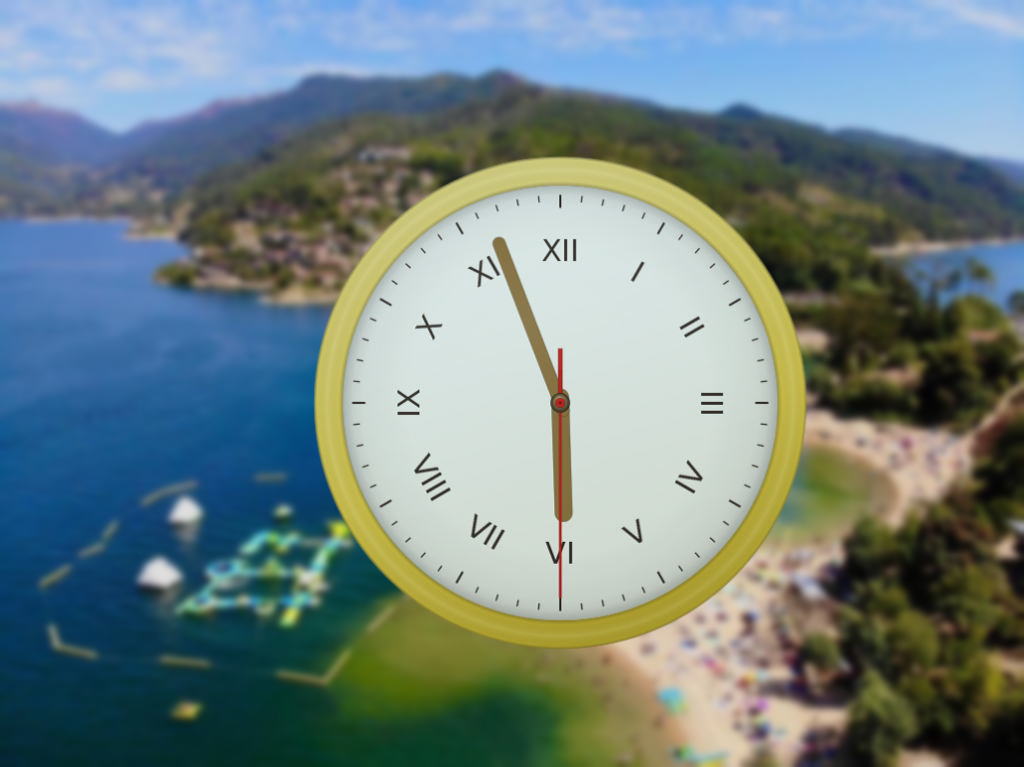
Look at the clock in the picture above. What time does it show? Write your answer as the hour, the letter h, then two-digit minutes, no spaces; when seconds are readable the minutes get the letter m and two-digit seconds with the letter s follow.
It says 5h56m30s
